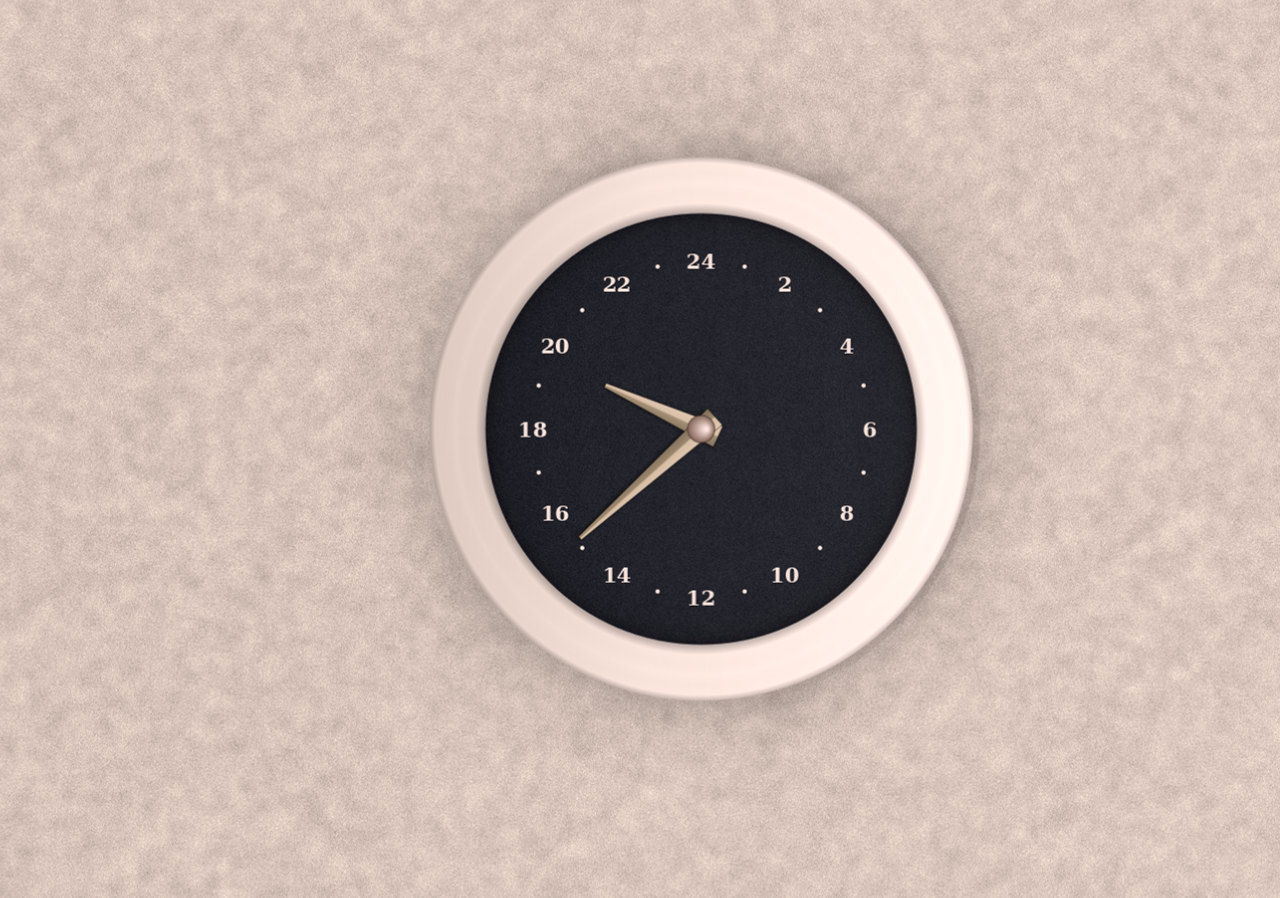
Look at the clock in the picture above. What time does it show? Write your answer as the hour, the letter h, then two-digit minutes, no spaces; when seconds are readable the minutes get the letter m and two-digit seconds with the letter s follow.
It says 19h38
